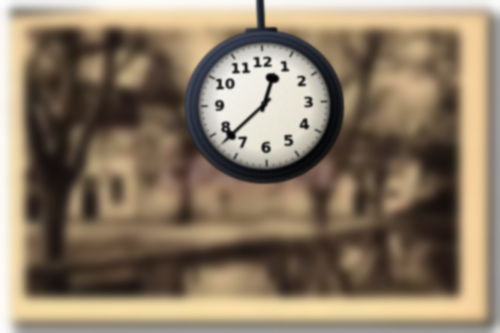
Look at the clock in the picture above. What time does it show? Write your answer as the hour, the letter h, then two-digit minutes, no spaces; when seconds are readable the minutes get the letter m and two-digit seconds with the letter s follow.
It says 12h38
